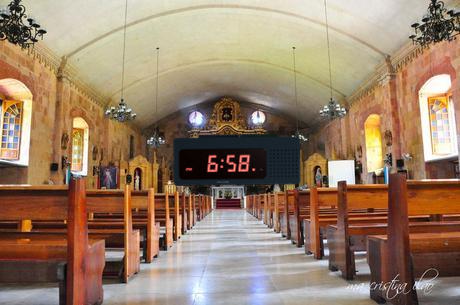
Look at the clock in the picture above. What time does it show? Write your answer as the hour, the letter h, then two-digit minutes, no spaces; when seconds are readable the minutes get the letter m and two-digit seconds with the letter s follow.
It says 6h58
